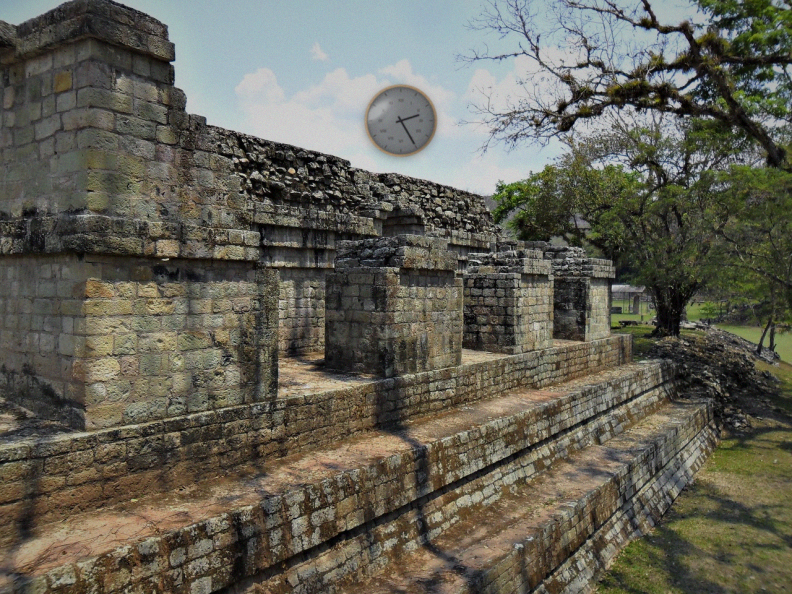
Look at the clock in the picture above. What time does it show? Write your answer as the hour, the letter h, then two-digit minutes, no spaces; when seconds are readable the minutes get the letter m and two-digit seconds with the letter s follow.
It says 2h25
